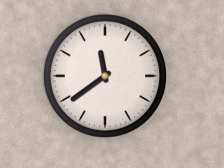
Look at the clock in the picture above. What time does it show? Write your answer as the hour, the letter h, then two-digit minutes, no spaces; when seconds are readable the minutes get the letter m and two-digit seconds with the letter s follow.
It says 11h39
